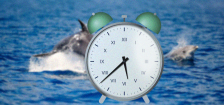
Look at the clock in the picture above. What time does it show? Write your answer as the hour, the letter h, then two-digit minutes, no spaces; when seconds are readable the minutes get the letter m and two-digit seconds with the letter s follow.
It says 5h38
